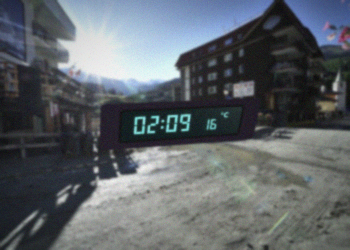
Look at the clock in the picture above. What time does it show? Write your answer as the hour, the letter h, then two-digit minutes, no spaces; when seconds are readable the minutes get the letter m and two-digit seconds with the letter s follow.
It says 2h09
